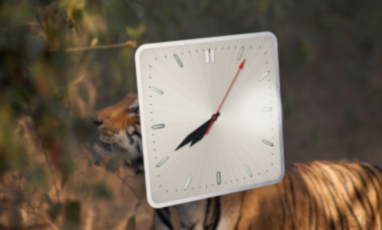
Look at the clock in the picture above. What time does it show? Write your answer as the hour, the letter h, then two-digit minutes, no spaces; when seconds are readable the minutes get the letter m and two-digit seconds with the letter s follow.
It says 7h40m06s
